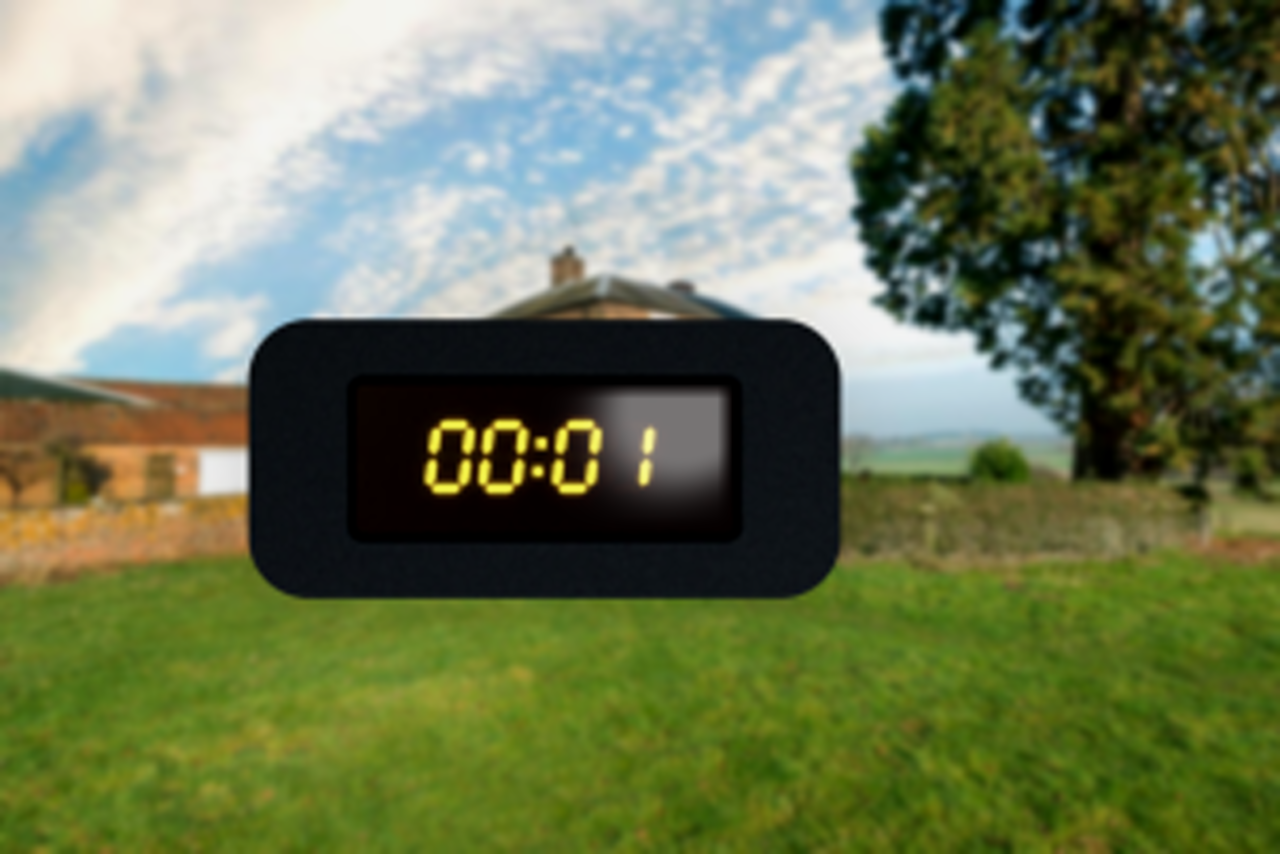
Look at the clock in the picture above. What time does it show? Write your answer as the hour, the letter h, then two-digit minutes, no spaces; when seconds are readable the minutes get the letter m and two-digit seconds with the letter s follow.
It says 0h01
